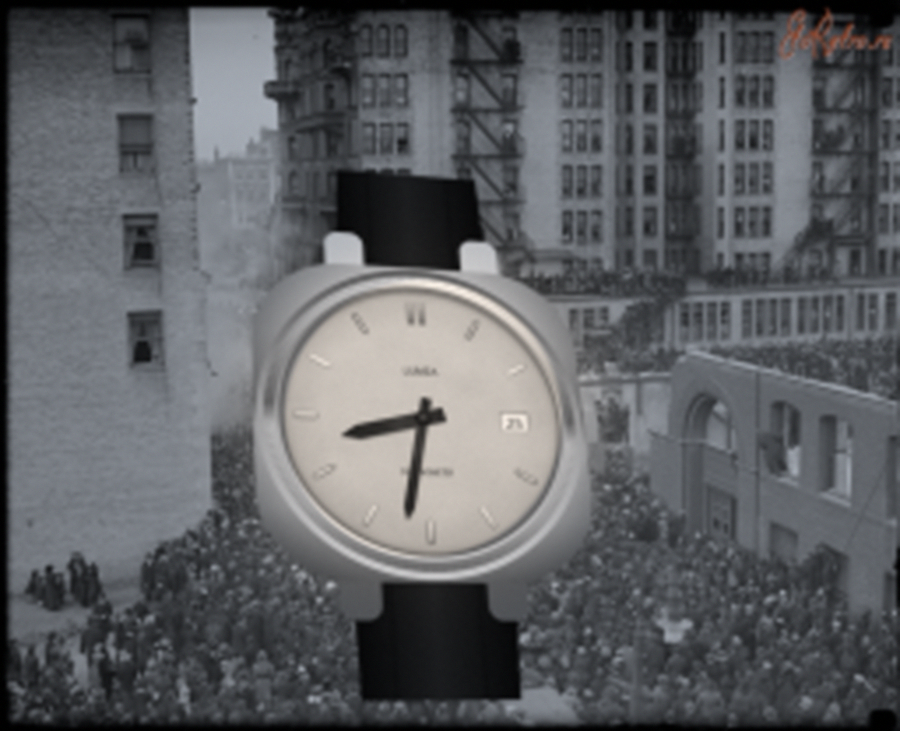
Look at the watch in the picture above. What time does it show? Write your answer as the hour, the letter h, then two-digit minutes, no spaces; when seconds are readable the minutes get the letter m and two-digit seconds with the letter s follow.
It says 8h32
